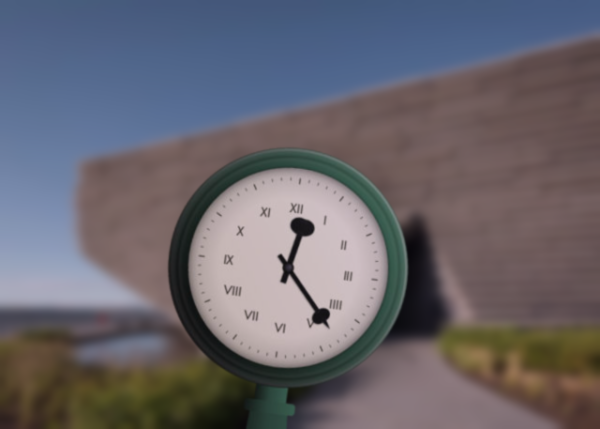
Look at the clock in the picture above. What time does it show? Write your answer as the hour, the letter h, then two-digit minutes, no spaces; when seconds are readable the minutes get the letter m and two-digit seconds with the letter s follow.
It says 12h23
